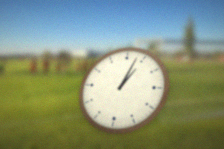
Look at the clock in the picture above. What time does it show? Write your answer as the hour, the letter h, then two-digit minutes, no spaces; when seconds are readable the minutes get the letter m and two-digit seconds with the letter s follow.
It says 1h03
